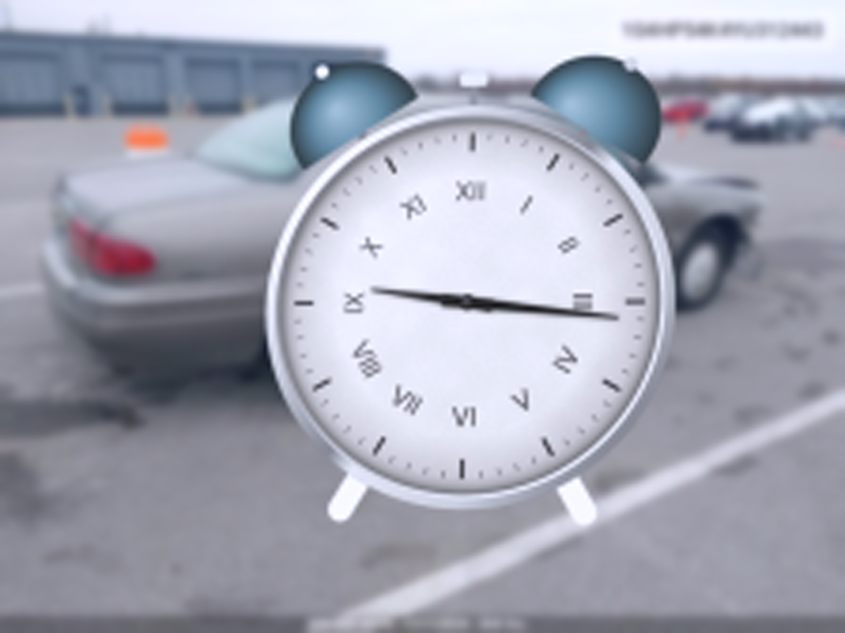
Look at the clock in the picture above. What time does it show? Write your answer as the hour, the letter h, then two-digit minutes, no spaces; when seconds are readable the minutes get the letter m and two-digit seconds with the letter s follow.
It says 9h16
